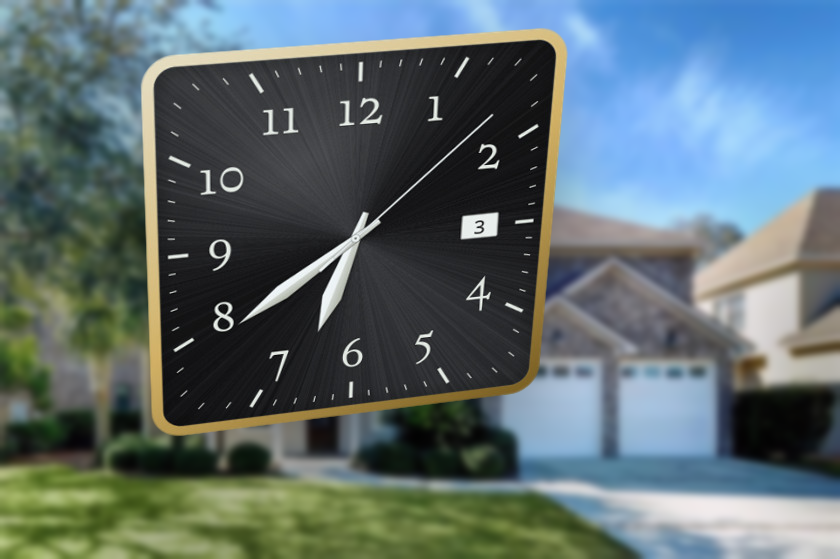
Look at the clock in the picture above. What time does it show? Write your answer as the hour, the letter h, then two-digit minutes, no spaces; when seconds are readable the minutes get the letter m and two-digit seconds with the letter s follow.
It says 6h39m08s
